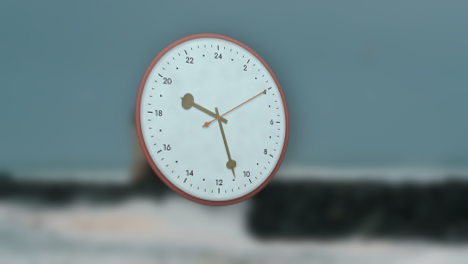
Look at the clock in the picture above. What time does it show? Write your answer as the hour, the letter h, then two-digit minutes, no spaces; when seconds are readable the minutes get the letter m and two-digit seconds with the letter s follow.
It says 19h27m10s
